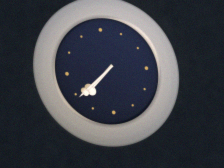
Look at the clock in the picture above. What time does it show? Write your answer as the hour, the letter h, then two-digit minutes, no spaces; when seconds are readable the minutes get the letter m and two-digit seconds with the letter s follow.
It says 7h39
